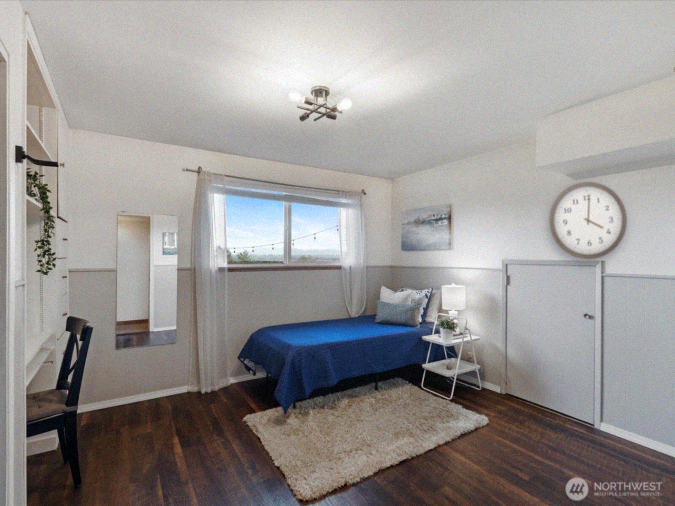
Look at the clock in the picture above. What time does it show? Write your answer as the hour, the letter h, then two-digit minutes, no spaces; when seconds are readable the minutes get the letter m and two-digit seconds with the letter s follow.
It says 4h01
